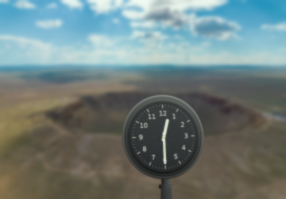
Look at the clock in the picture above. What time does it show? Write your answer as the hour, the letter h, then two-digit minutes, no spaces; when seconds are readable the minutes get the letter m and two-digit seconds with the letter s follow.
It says 12h30
